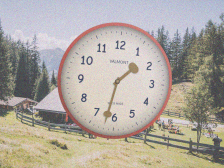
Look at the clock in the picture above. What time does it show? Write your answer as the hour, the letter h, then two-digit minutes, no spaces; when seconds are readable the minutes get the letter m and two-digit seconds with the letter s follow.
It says 1h32
